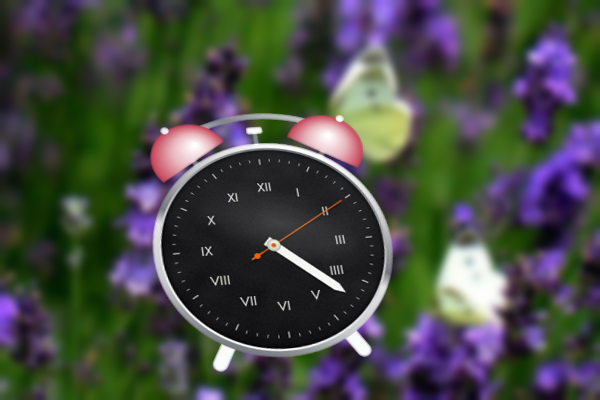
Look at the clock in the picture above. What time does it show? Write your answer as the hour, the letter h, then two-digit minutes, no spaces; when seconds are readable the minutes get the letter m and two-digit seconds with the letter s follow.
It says 4h22m10s
